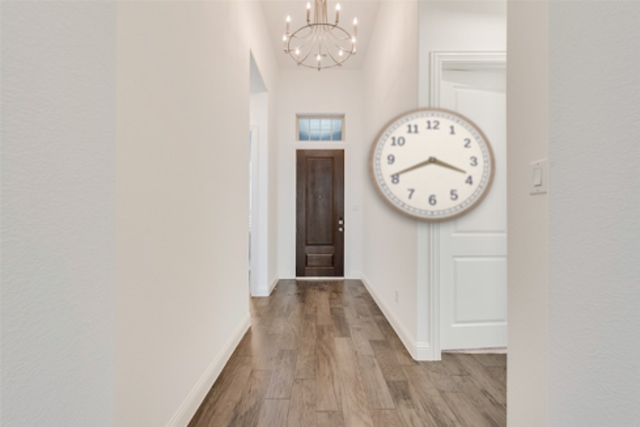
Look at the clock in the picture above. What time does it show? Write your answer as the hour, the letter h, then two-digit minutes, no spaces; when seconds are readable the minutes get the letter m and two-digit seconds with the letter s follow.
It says 3h41
